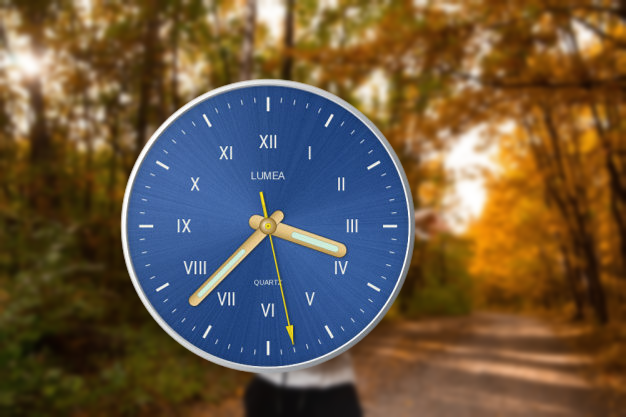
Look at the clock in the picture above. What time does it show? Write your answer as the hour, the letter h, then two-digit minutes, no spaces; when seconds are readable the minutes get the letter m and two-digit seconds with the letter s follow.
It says 3h37m28s
